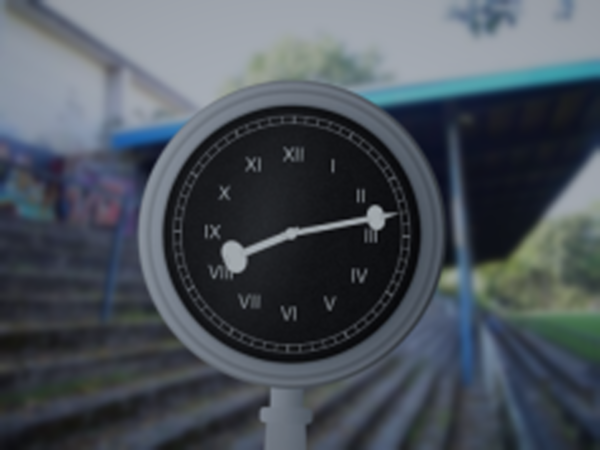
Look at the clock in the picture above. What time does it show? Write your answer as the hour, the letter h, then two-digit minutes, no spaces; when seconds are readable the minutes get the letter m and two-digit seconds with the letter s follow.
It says 8h13
